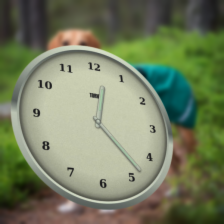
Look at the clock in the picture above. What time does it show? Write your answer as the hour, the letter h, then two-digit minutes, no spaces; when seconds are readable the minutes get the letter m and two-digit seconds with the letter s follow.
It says 12h23
